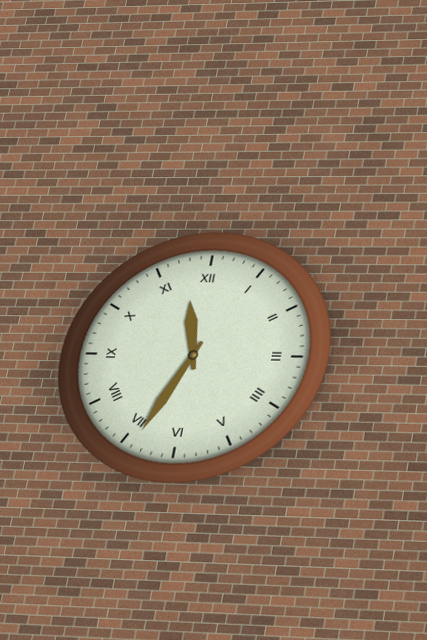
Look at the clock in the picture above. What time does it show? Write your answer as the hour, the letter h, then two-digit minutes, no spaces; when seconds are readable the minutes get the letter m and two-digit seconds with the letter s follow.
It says 11h34
